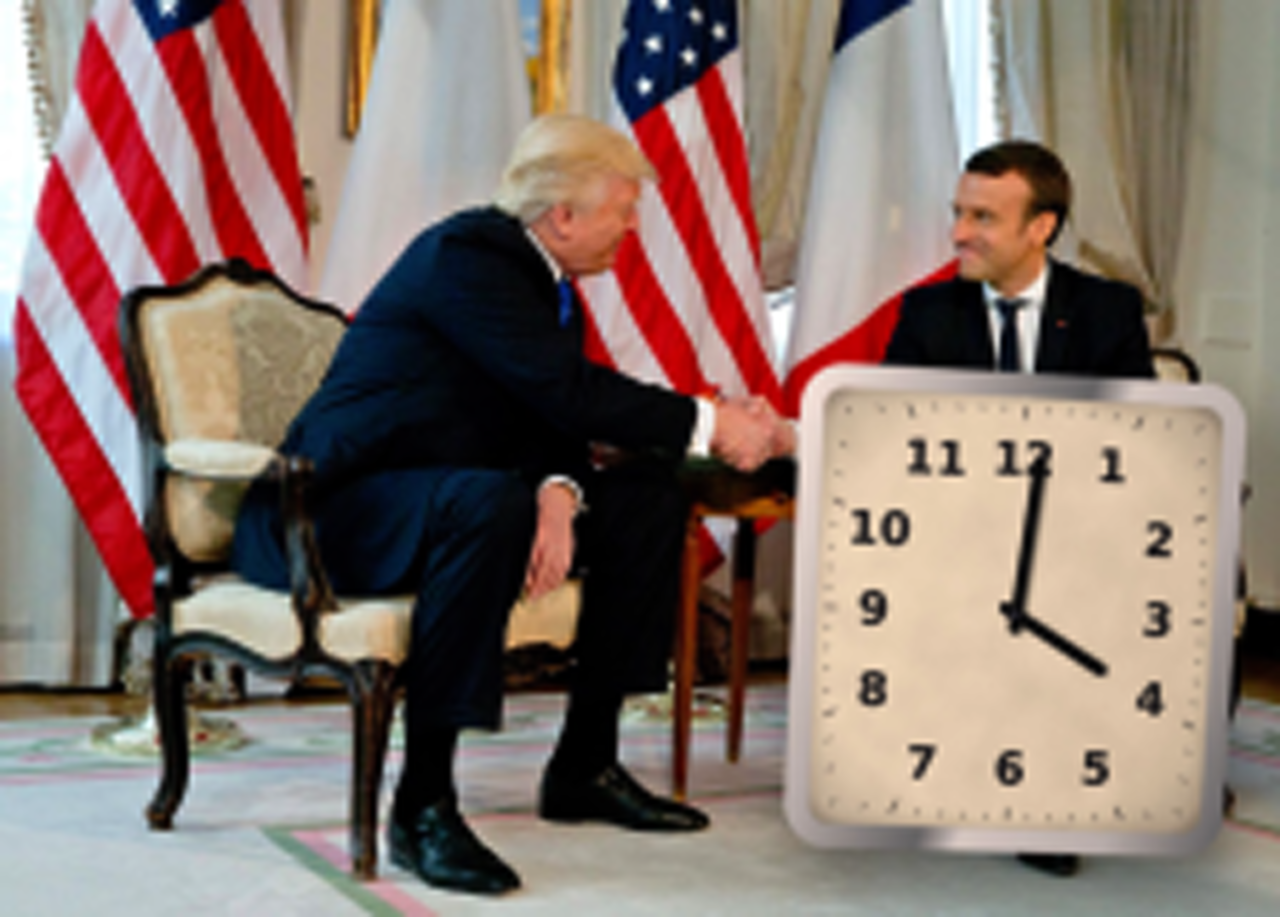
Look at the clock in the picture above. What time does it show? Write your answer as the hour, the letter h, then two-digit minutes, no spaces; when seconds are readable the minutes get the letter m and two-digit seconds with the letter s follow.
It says 4h01
